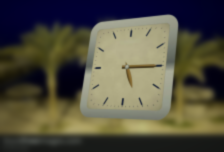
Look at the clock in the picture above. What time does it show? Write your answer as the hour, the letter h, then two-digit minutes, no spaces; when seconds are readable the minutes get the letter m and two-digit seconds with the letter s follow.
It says 5h15
